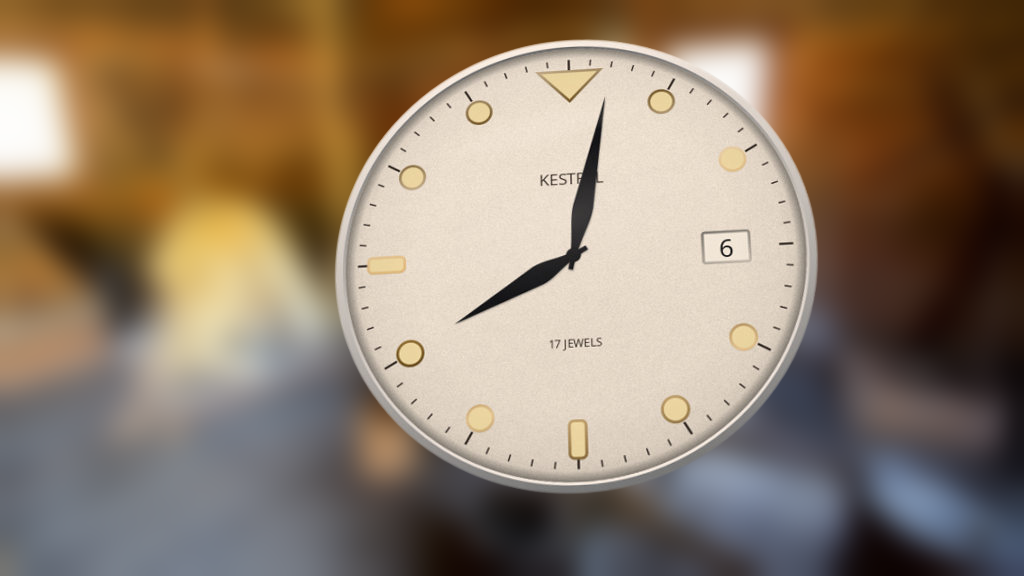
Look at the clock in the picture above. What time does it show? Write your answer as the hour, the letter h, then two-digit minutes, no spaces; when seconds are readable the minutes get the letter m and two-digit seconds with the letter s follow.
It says 8h02
